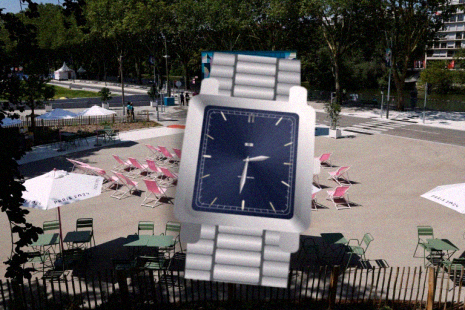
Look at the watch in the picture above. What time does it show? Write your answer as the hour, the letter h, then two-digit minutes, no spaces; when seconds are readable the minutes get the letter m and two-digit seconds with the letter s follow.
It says 2h31
